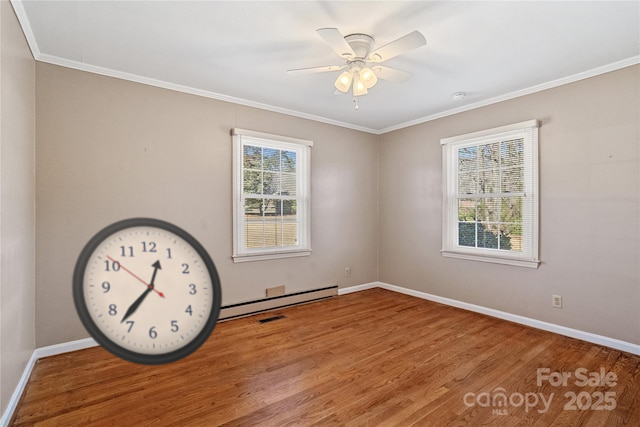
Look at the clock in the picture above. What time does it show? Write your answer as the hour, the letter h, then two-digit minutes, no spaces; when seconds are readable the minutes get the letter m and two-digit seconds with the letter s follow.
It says 12h36m51s
